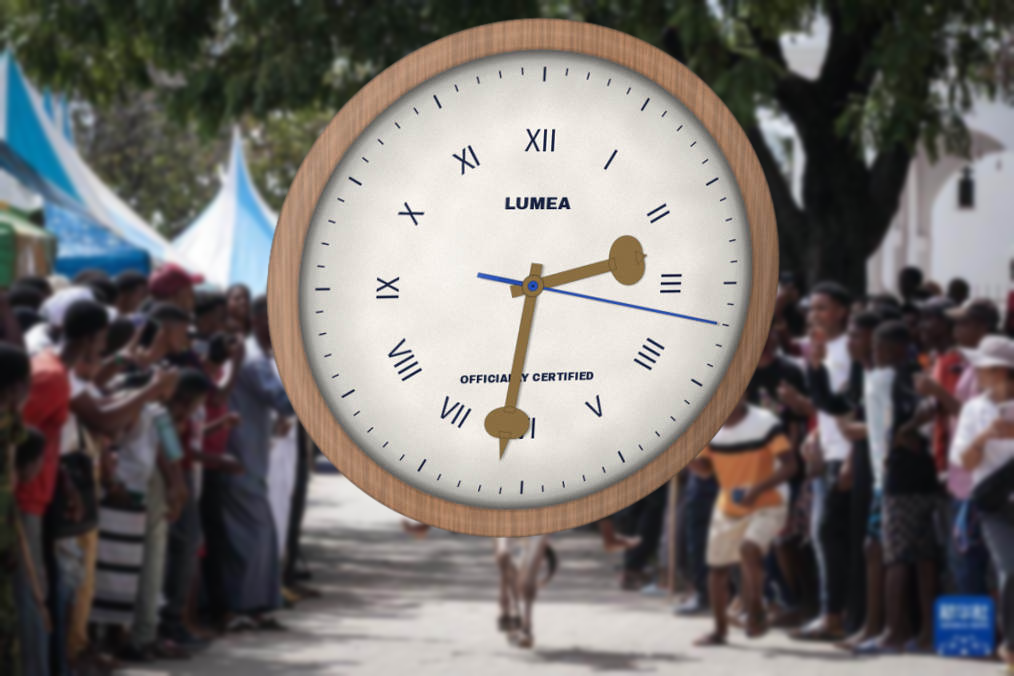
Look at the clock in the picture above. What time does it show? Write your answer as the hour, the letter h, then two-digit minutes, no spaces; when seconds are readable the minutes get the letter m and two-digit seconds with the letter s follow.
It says 2h31m17s
